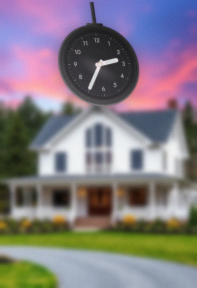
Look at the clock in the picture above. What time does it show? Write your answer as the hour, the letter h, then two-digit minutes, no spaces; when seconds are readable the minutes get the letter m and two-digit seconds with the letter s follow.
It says 2h35
